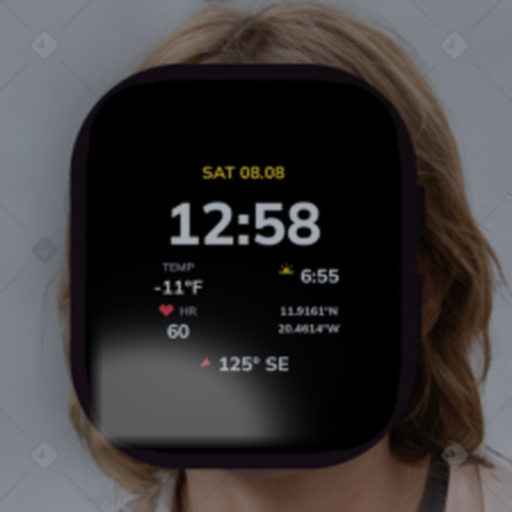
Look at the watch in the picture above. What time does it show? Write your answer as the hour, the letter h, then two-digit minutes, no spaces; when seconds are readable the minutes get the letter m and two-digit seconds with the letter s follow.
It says 12h58
